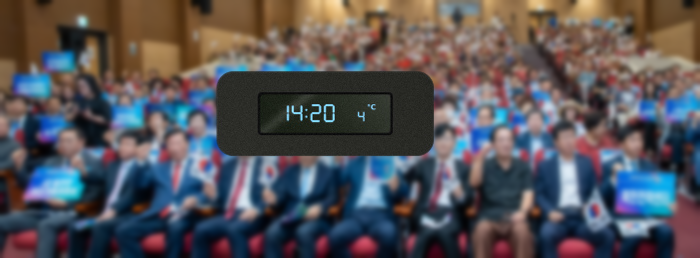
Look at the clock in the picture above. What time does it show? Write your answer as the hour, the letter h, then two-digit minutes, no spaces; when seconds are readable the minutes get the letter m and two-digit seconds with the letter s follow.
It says 14h20
